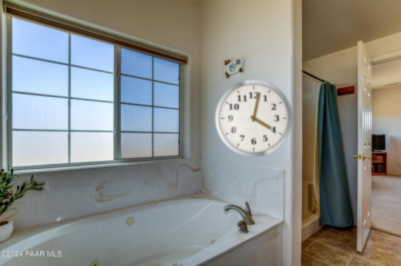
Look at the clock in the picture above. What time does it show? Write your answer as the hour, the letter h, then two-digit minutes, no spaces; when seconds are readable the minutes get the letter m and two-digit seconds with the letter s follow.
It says 4h02
